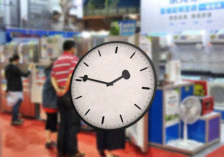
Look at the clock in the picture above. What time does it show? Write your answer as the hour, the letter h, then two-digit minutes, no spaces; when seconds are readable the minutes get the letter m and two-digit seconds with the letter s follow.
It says 1h46
